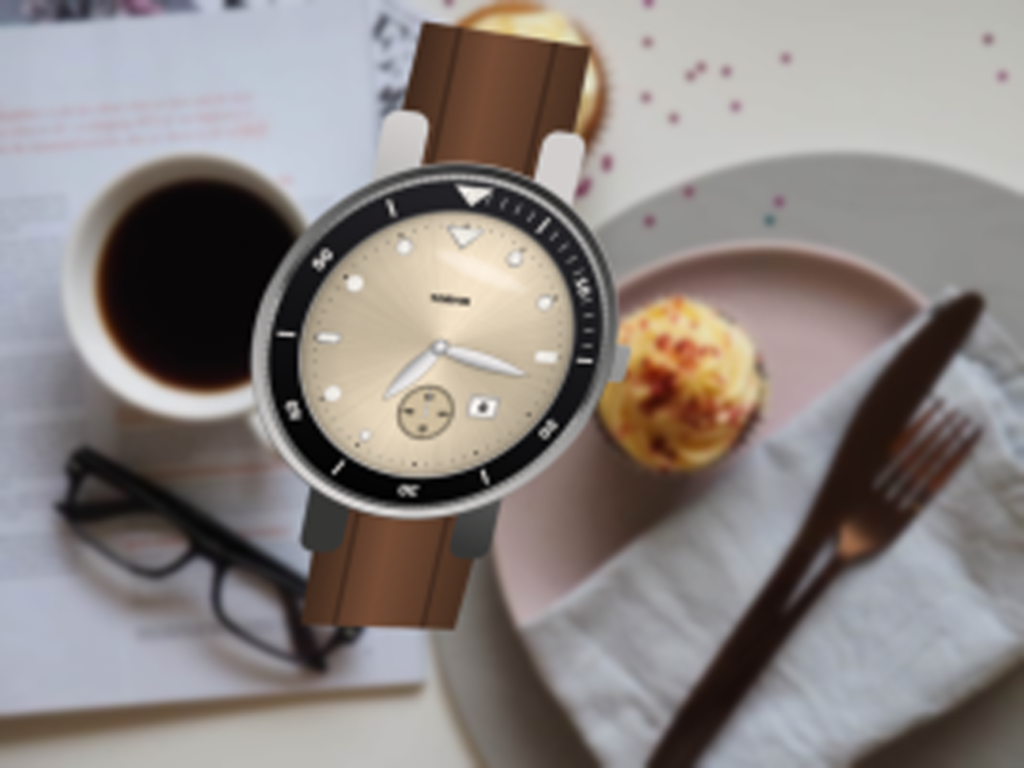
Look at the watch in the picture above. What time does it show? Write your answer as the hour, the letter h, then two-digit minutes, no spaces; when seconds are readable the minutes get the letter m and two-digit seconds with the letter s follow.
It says 7h17
